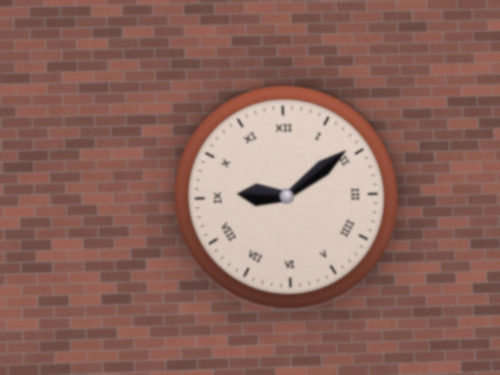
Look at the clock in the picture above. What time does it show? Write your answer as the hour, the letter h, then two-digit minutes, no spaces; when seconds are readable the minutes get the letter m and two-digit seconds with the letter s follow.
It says 9h09
